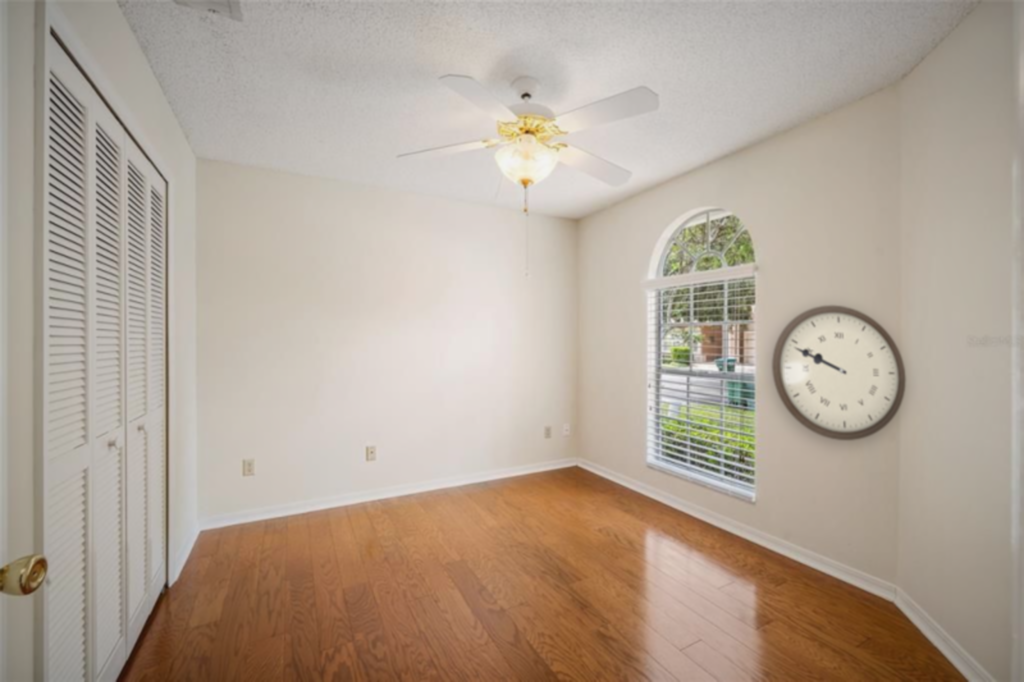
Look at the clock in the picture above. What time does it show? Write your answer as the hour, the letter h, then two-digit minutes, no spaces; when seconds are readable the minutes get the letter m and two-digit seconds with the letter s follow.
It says 9h49
